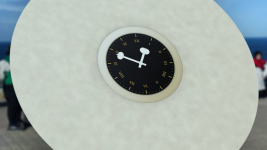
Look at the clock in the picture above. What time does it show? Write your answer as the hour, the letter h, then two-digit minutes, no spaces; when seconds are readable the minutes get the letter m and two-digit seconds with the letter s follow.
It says 12h49
